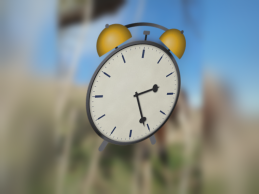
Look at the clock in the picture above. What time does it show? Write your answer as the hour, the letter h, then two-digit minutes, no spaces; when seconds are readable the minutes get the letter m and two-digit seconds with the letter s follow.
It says 2h26
